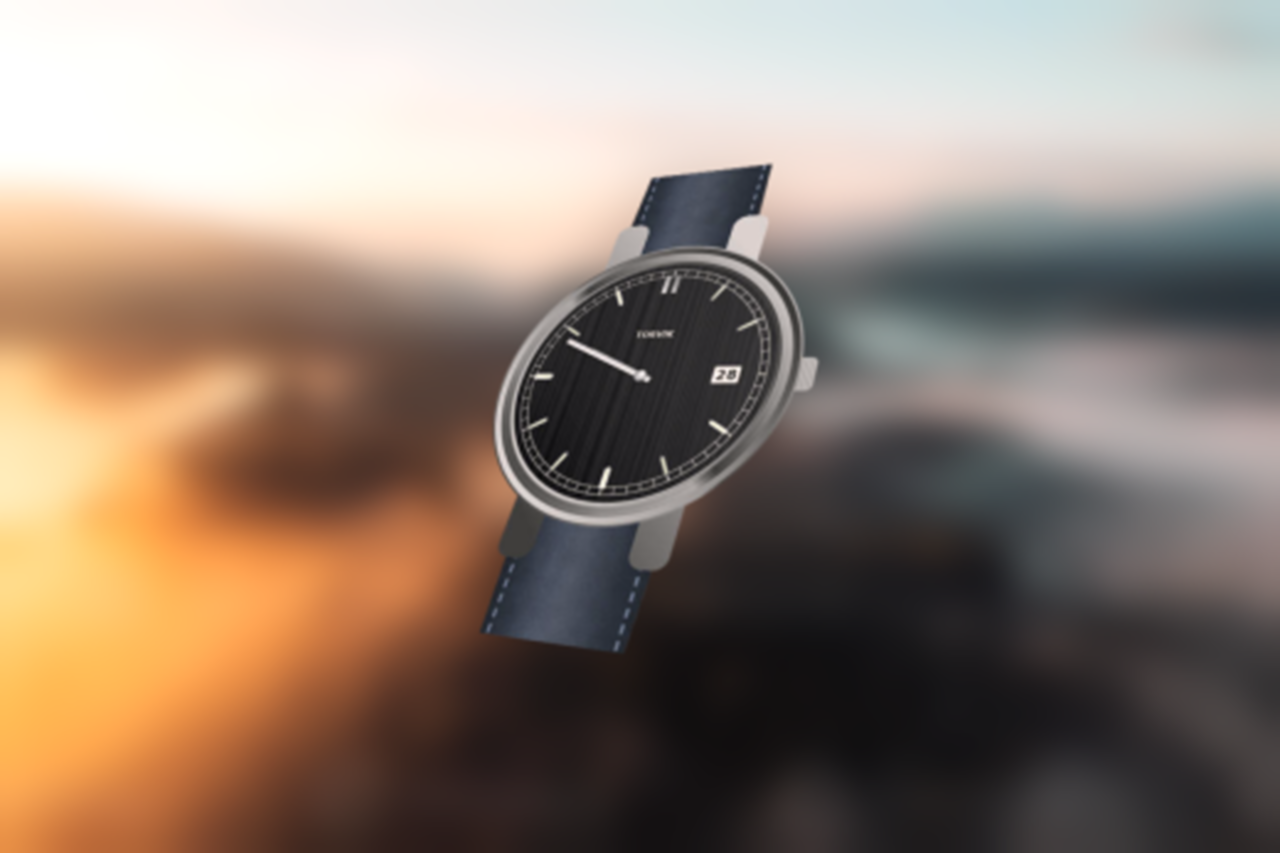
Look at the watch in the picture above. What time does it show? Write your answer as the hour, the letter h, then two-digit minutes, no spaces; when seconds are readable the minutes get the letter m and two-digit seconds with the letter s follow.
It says 9h49
